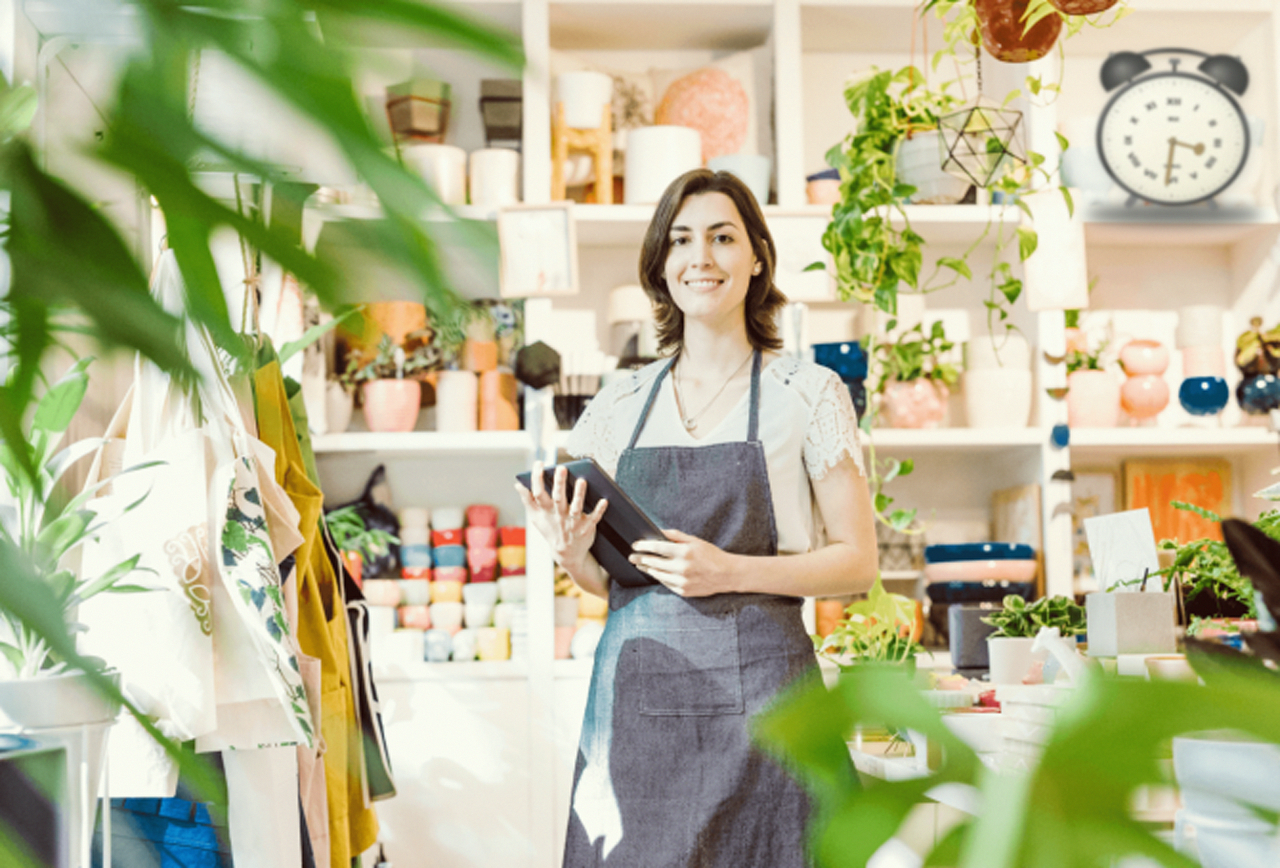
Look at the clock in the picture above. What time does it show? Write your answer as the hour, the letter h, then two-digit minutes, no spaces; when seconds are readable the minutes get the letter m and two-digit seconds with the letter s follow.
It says 3h31
